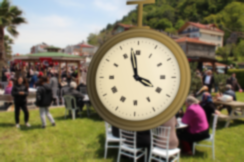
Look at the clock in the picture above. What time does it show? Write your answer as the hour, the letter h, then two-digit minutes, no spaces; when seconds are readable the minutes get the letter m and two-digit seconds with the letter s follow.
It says 3h58
